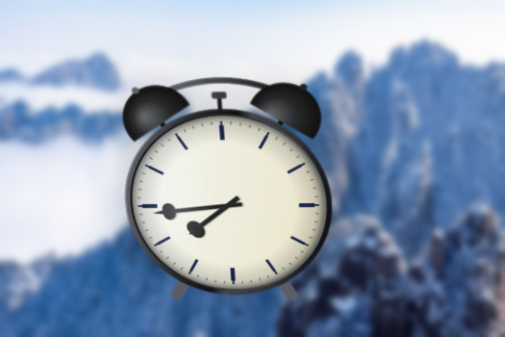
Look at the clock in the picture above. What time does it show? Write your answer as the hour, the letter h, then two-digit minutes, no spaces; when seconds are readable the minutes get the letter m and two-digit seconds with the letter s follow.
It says 7h44
